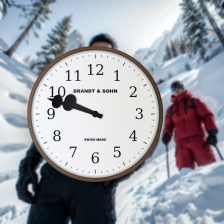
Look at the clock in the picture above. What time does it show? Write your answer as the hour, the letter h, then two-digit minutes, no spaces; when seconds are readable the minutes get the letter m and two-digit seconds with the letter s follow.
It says 9h48
